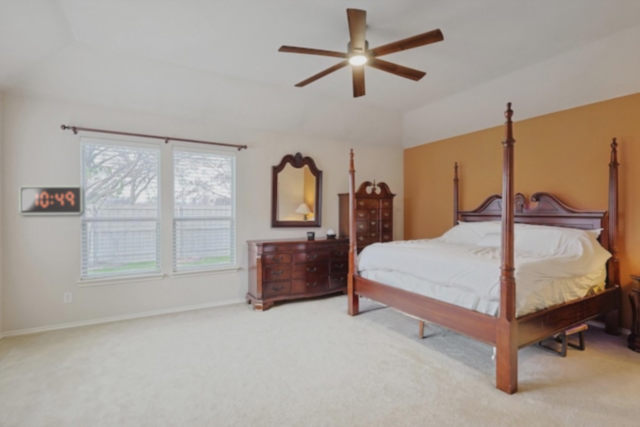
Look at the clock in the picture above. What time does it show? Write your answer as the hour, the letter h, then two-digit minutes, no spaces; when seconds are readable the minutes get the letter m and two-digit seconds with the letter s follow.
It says 10h49
